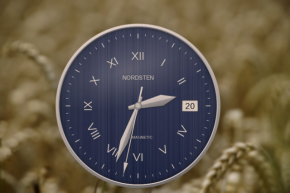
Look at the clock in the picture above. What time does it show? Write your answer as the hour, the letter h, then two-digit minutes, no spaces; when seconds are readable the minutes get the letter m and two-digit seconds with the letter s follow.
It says 2h33m32s
